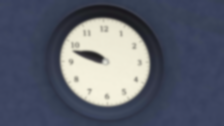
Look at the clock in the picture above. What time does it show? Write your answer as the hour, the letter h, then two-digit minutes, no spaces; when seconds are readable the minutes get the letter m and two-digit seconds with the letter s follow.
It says 9h48
